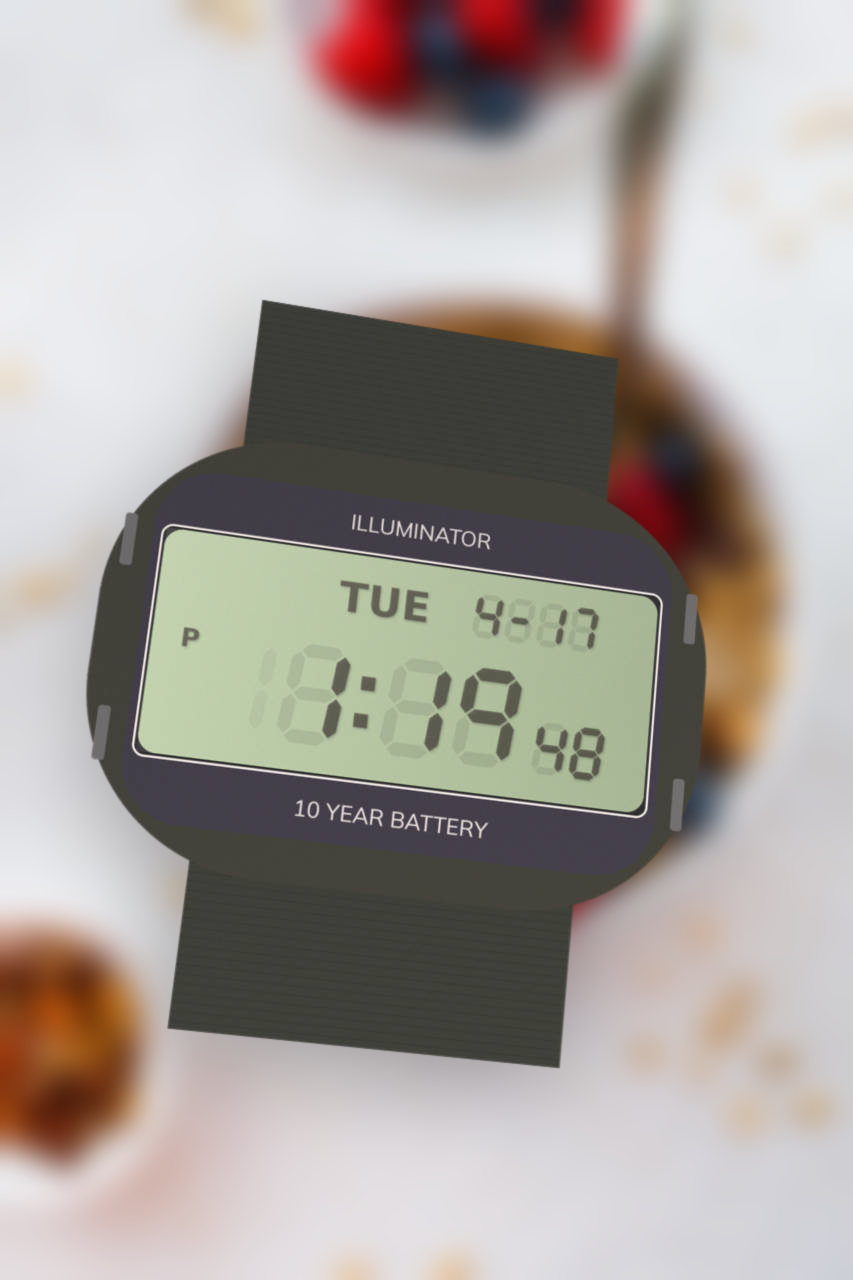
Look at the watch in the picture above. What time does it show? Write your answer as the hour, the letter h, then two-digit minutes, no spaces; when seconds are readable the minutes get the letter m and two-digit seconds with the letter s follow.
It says 1h19m48s
